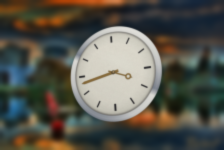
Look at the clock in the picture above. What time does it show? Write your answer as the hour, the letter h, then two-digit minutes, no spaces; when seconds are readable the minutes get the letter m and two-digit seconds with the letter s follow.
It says 3h43
